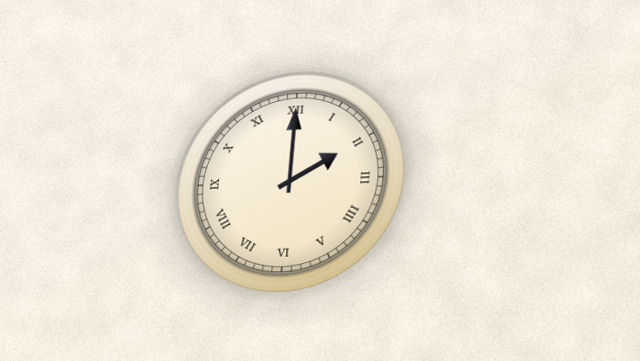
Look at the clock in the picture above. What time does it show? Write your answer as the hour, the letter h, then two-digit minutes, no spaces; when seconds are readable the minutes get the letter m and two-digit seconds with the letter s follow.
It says 2h00
